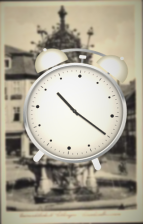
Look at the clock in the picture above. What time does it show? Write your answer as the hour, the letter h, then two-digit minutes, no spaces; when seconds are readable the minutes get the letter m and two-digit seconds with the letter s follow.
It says 10h20
